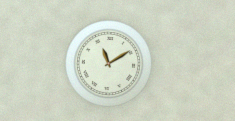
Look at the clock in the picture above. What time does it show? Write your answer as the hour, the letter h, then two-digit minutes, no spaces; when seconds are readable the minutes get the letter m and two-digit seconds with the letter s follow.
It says 11h09
